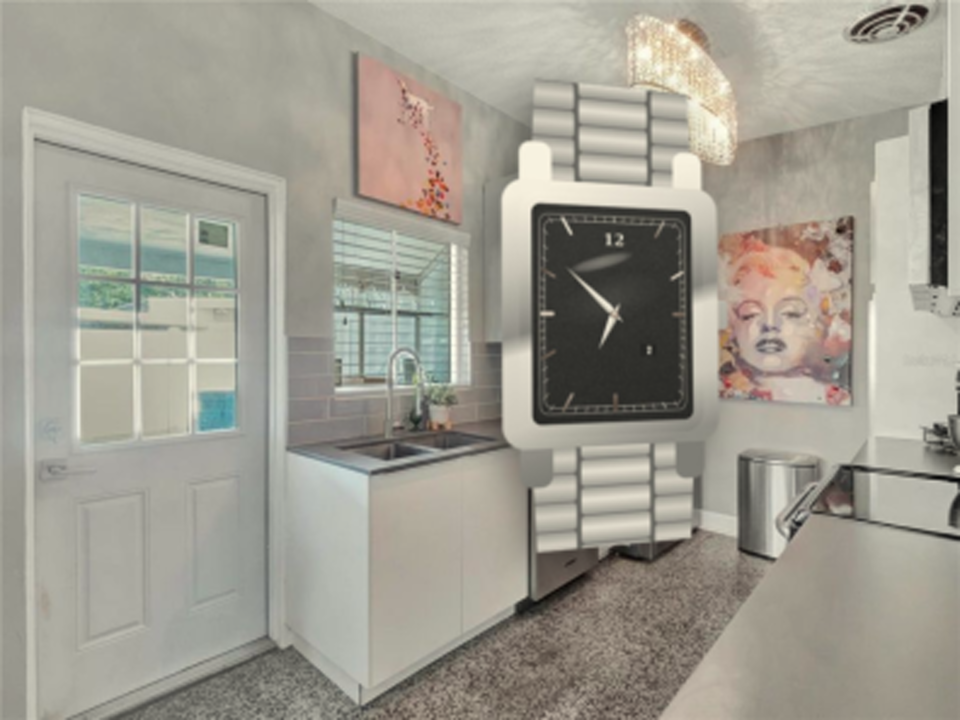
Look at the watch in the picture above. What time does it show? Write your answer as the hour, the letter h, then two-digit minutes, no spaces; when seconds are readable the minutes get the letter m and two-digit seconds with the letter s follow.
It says 6h52
